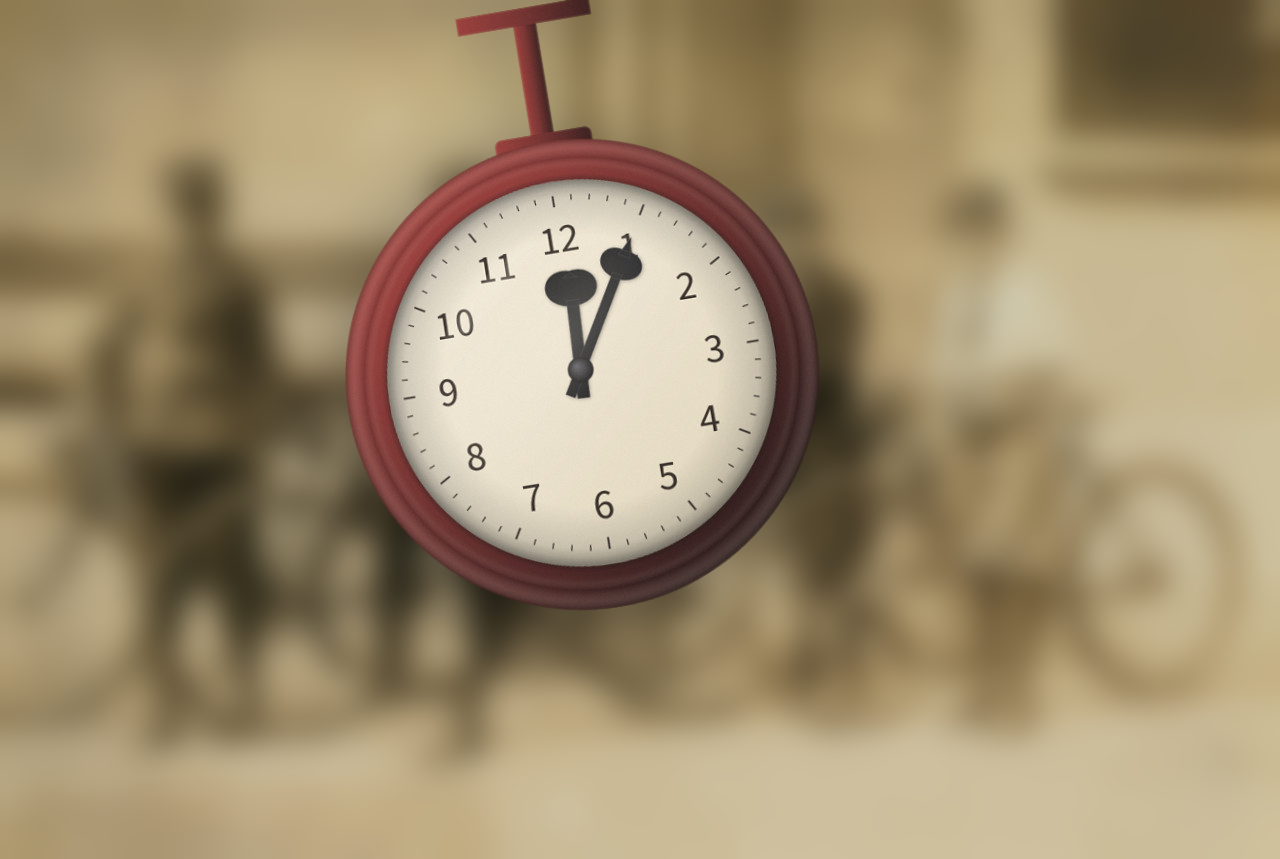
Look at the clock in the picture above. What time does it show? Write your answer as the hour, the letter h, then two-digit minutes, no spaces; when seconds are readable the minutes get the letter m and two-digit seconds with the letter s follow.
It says 12h05
